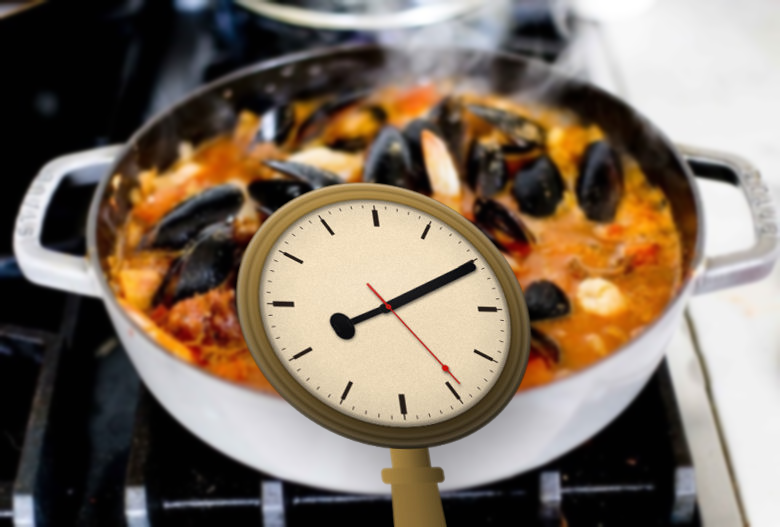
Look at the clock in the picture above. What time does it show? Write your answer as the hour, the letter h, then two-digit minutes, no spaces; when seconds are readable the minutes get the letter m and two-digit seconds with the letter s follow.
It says 8h10m24s
